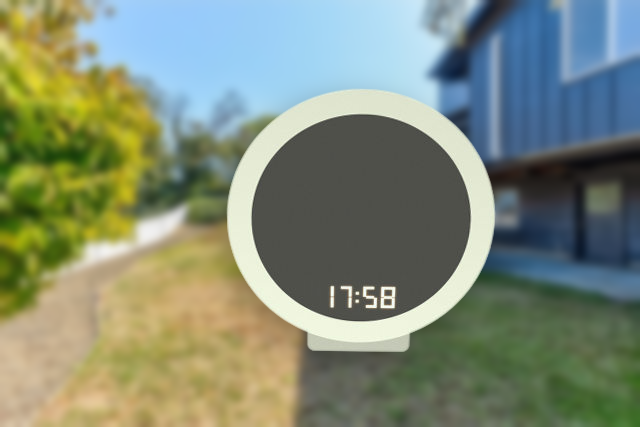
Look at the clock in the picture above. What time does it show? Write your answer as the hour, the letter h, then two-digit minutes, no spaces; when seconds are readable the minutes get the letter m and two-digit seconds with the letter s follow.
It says 17h58
